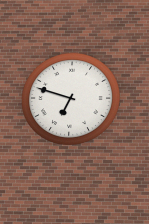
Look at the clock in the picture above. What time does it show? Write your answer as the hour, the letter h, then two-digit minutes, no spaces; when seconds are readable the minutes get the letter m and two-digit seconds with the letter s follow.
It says 6h48
